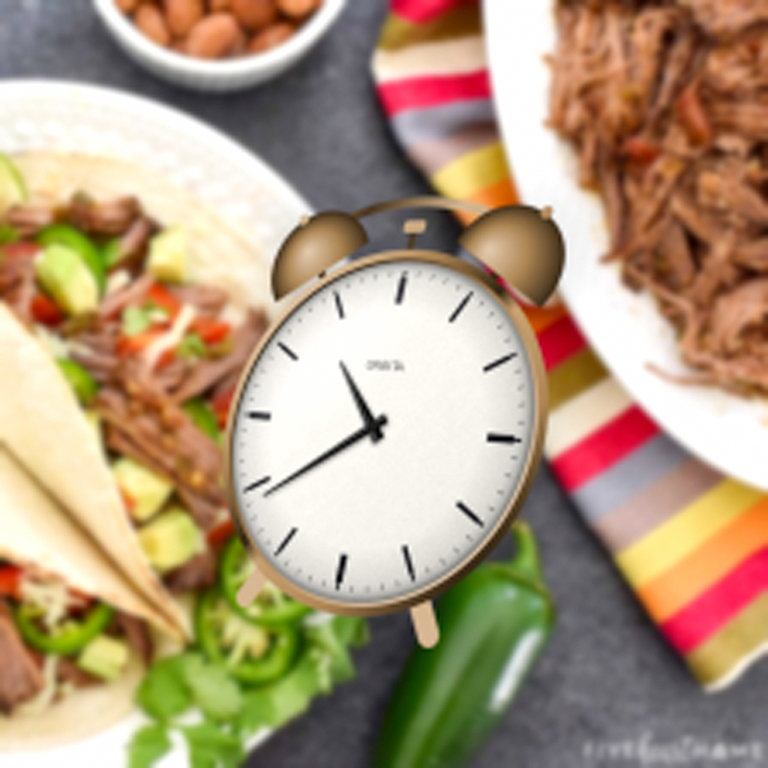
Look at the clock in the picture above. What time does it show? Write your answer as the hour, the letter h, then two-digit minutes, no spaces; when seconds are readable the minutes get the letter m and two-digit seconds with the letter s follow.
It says 10h39
